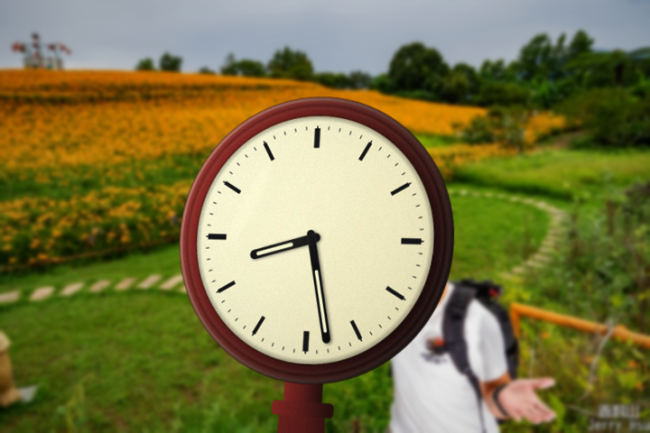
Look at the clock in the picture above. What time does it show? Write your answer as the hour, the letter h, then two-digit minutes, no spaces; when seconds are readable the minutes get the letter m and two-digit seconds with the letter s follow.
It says 8h28
